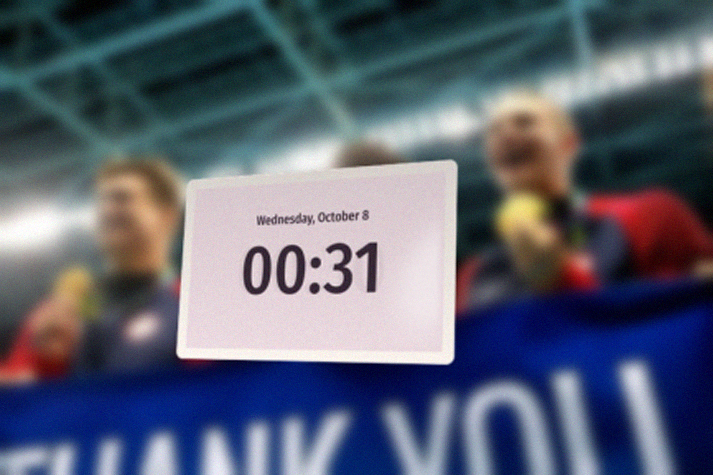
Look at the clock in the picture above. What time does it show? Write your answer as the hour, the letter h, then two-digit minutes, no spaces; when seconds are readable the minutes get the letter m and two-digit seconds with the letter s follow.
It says 0h31
